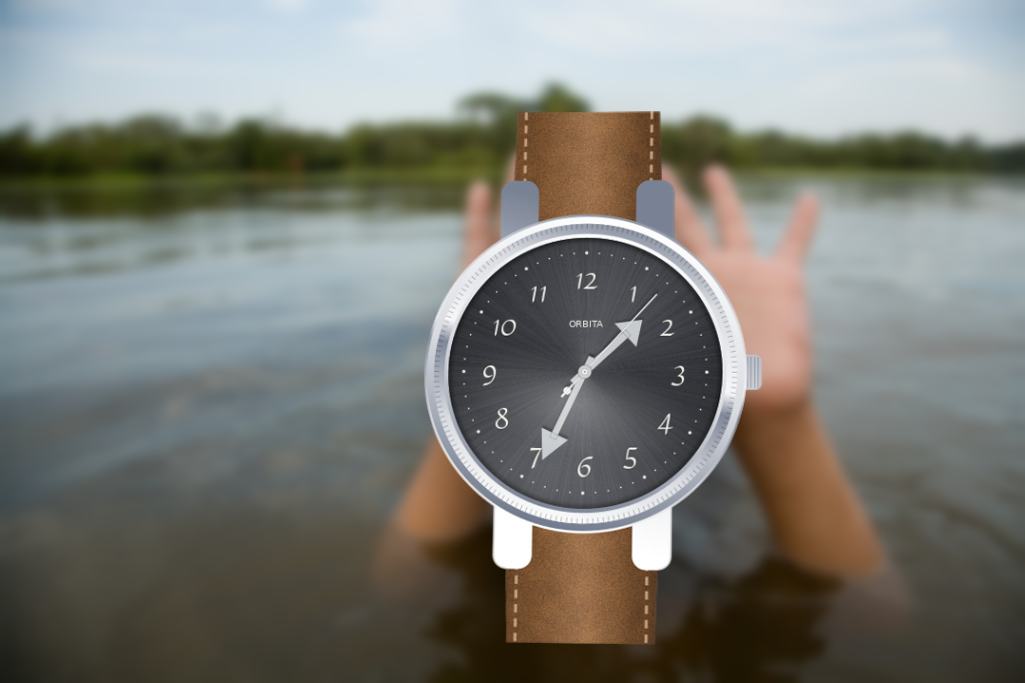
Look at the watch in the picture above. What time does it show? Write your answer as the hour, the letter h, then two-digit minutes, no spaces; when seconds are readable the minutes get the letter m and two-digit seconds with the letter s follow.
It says 1h34m07s
